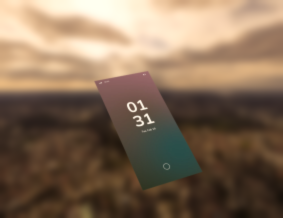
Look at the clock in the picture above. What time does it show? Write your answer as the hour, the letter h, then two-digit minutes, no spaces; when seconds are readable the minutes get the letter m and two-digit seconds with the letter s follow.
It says 1h31
